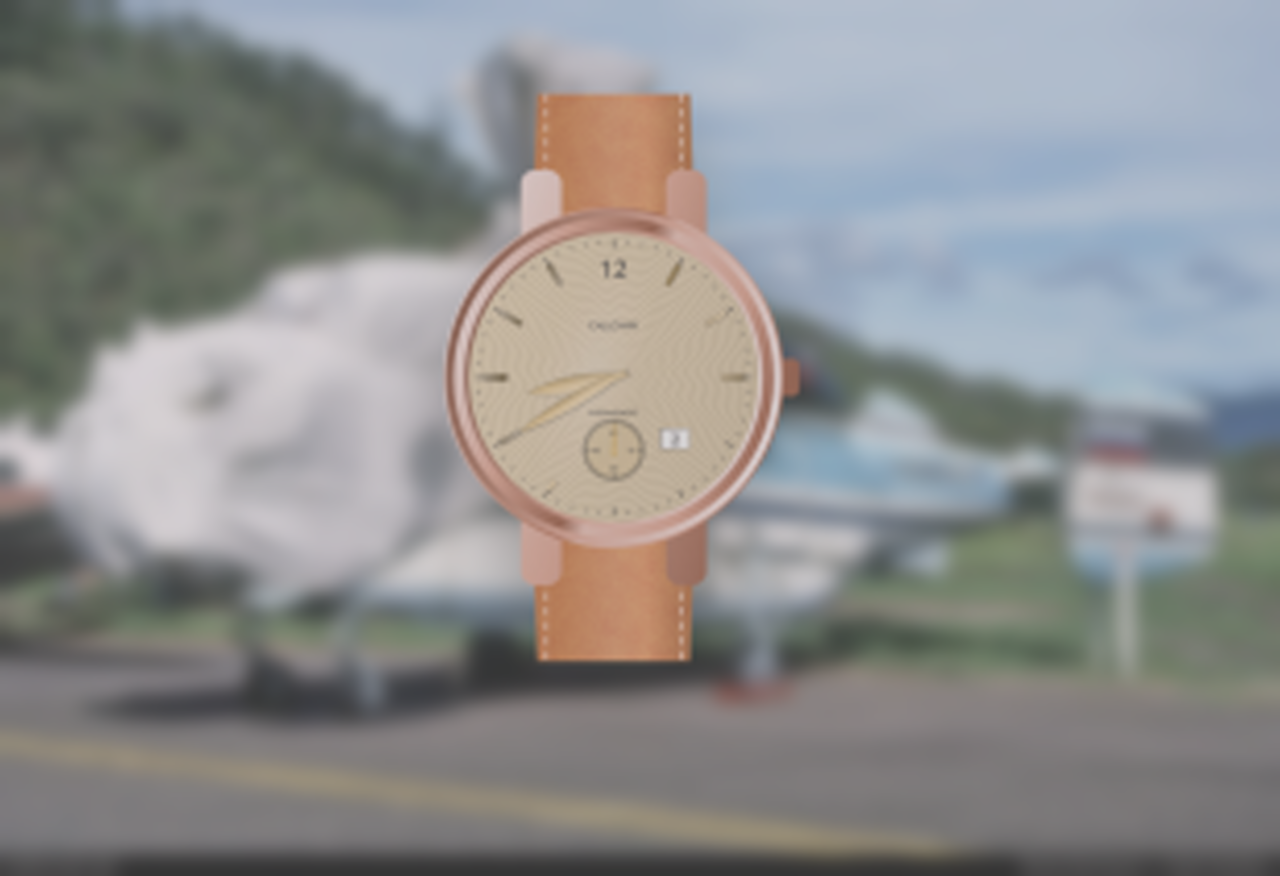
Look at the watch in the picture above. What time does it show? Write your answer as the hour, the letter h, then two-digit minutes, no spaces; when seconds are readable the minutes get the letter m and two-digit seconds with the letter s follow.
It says 8h40
